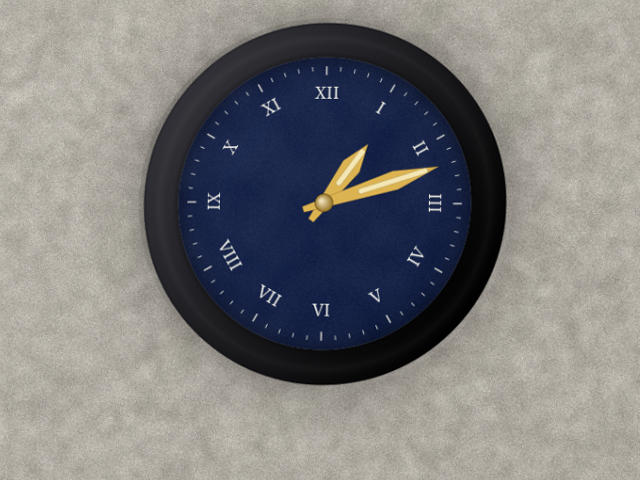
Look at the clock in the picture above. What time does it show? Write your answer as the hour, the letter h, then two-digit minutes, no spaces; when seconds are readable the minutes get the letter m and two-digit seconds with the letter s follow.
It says 1h12
